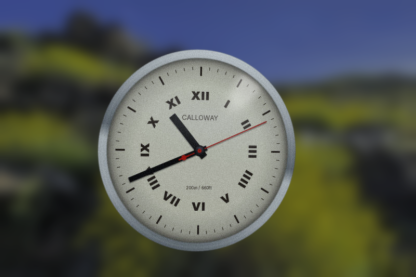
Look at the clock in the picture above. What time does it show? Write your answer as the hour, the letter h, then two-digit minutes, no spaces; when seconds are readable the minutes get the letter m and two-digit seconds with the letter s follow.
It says 10h41m11s
